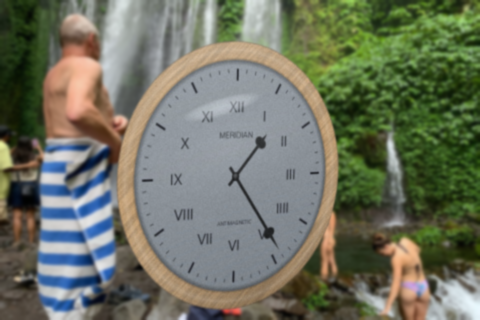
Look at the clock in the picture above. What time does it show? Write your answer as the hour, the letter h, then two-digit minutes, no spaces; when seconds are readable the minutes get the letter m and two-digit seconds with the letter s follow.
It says 1h24
